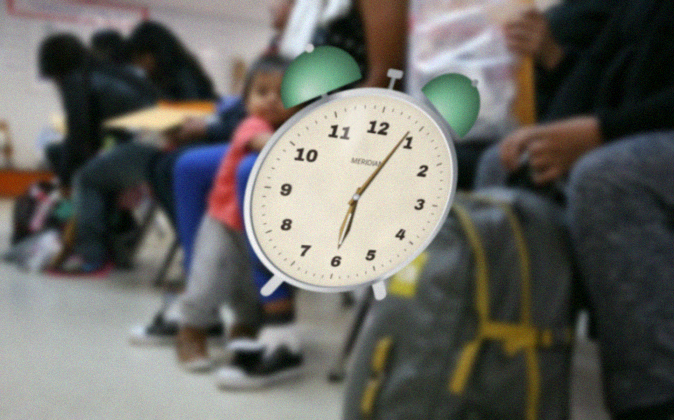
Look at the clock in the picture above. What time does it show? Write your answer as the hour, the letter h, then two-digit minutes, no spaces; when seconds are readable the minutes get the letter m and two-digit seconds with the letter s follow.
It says 6h04
